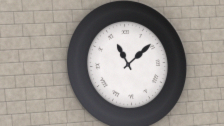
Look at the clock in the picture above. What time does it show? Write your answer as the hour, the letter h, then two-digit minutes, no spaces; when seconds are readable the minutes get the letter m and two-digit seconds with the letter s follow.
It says 11h09
